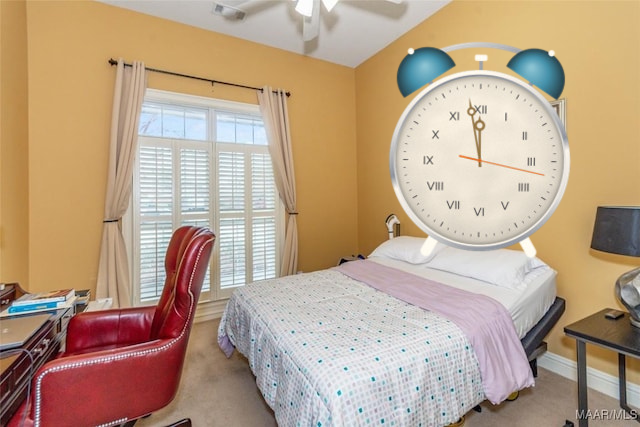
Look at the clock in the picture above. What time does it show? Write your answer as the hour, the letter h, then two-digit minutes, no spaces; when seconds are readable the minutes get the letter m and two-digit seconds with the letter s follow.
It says 11h58m17s
